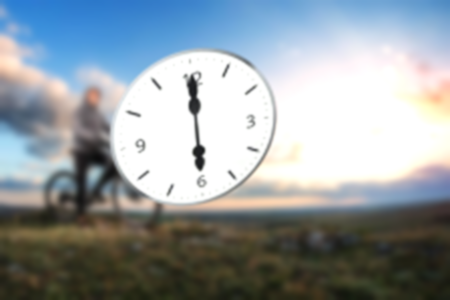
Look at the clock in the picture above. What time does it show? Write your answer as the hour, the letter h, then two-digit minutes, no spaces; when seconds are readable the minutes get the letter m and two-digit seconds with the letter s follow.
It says 6h00
